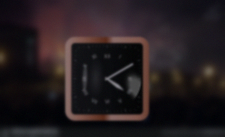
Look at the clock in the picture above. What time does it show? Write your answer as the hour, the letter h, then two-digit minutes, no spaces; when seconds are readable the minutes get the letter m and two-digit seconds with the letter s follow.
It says 4h10
